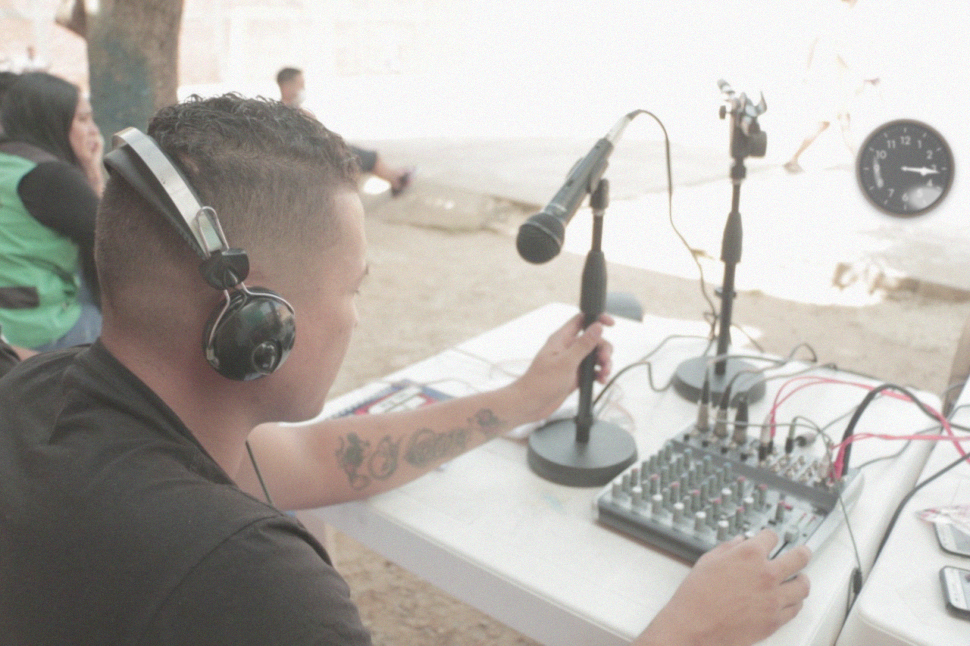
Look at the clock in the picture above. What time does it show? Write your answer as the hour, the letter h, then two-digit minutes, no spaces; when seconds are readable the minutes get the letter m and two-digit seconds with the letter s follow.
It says 3h16
